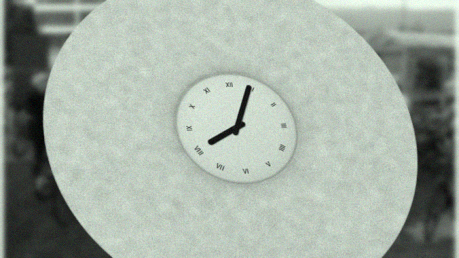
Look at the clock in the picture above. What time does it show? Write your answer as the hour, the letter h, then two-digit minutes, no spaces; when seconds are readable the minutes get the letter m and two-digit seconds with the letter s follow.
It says 8h04
